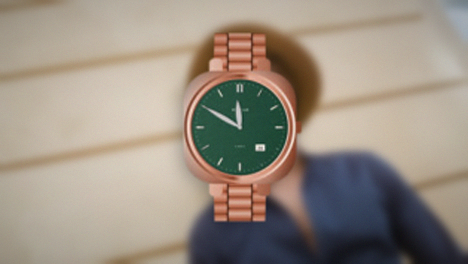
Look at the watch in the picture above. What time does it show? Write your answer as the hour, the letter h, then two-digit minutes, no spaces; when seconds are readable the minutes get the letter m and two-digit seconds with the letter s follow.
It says 11h50
